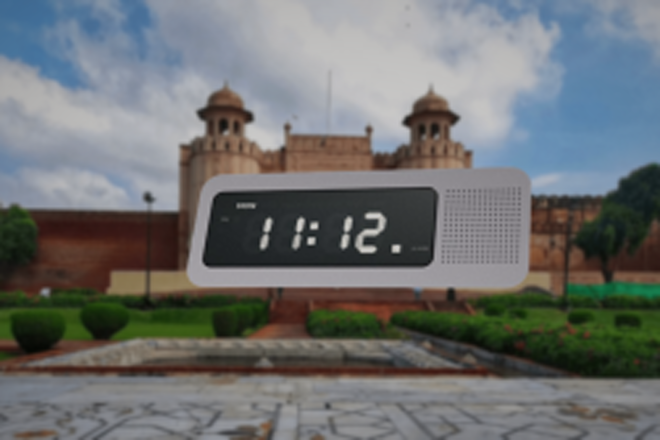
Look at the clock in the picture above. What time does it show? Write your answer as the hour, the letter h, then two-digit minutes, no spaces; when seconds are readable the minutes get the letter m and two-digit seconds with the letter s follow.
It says 11h12
